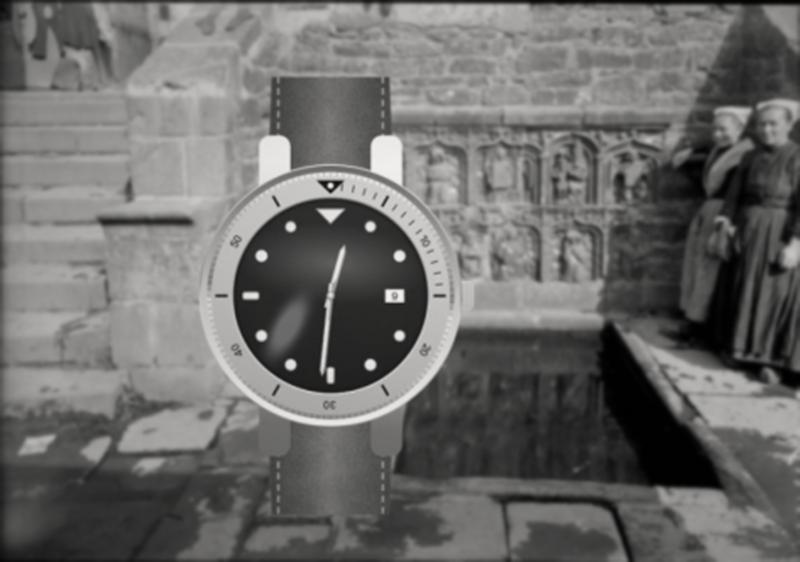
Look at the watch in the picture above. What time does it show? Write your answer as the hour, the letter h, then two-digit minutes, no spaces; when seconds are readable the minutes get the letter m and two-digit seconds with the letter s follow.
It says 12h31
